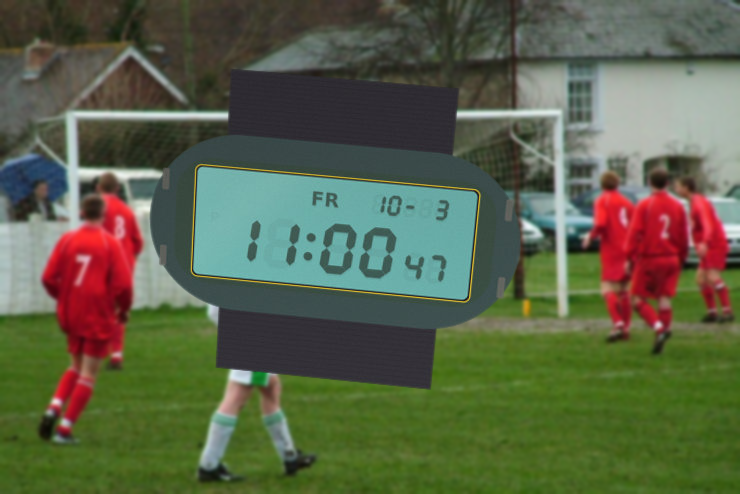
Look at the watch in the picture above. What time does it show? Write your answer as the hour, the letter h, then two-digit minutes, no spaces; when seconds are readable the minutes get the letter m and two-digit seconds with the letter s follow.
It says 11h00m47s
